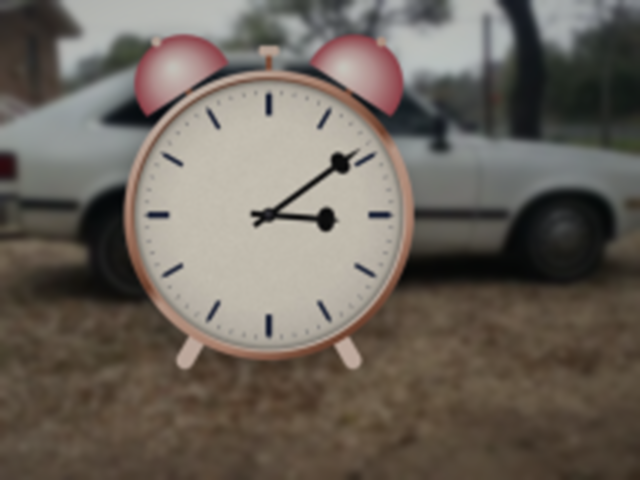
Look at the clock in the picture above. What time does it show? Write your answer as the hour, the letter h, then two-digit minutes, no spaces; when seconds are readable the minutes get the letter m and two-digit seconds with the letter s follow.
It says 3h09
